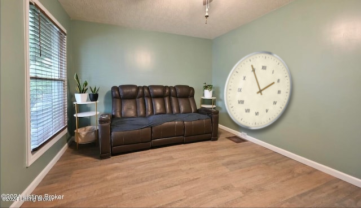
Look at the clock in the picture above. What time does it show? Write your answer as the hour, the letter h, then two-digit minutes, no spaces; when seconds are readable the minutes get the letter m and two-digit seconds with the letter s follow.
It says 1h55
